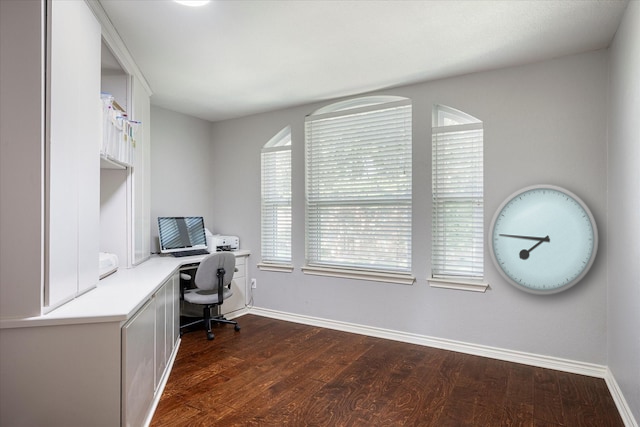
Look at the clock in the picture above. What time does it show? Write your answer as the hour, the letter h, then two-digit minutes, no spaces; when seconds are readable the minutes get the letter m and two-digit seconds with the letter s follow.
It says 7h46
